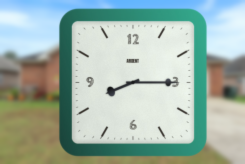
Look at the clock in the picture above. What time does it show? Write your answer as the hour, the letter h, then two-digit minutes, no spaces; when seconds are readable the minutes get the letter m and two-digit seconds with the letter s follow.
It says 8h15
